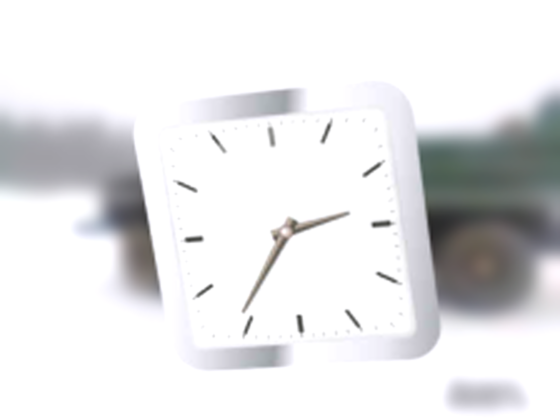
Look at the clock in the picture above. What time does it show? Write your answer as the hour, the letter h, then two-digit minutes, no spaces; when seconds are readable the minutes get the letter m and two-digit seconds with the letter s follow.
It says 2h36
